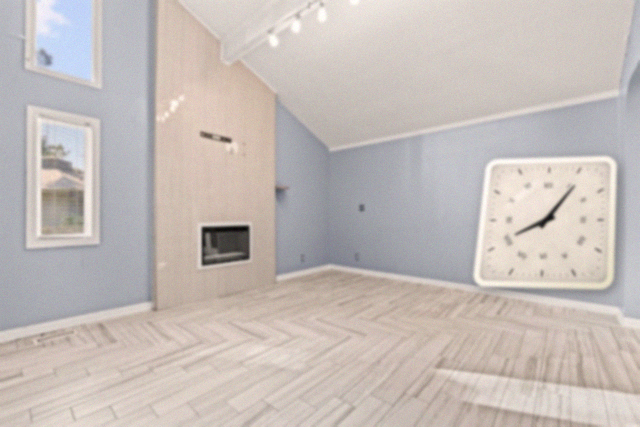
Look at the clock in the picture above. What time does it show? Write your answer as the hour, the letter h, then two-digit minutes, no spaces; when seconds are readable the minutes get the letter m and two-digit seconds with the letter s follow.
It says 8h06
